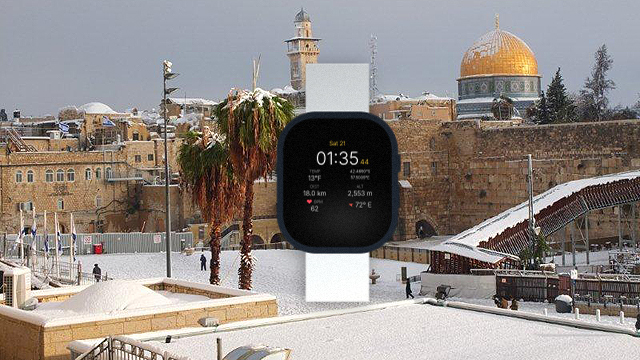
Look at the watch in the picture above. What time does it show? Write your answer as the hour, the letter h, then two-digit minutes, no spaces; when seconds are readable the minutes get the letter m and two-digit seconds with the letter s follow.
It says 1h35m44s
